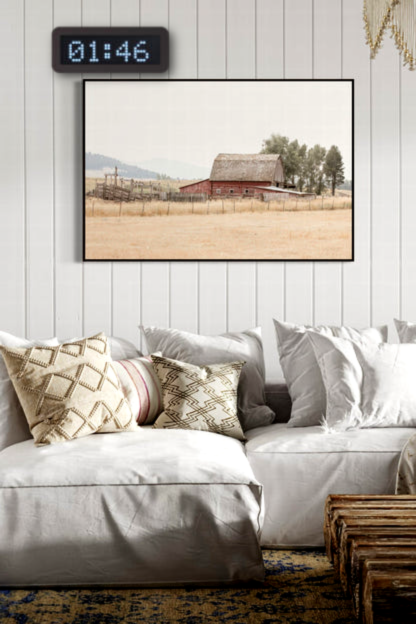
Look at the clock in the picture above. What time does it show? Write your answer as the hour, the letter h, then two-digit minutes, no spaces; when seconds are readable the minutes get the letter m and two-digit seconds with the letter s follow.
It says 1h46
